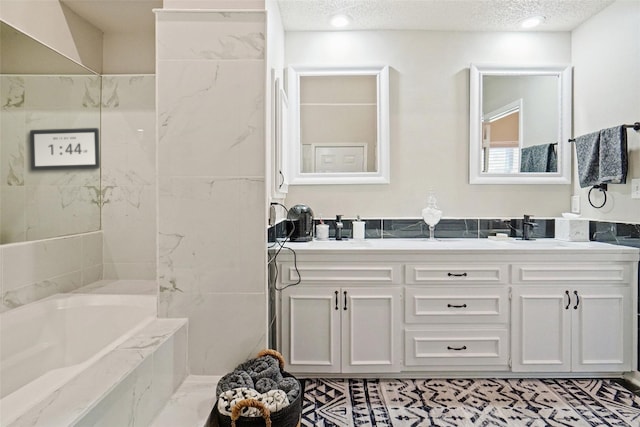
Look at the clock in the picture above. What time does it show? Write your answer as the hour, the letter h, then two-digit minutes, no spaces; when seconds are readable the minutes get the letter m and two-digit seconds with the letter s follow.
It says 1h44
